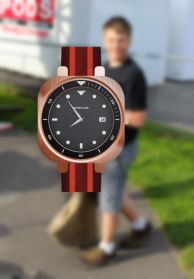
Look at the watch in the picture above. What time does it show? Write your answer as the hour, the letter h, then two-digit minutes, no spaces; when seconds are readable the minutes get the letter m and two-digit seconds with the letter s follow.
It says 7h54
